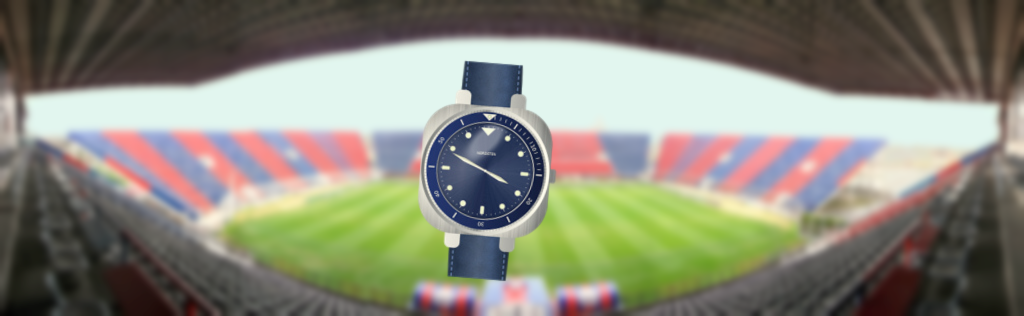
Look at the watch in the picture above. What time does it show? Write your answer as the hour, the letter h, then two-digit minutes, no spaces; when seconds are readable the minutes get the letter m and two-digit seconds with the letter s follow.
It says 3h49
